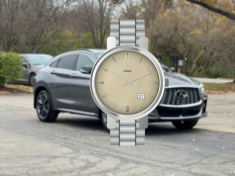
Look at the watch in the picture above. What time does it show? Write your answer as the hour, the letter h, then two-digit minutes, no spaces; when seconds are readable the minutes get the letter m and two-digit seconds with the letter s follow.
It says 10h11
